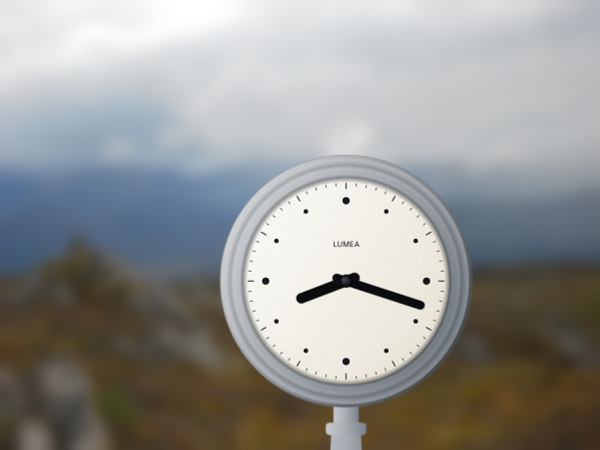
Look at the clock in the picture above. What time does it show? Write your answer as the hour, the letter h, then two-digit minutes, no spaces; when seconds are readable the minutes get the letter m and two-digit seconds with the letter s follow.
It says 8h18
